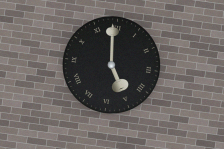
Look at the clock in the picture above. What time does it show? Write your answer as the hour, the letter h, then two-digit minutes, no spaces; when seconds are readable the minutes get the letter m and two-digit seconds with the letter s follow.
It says 4h59
